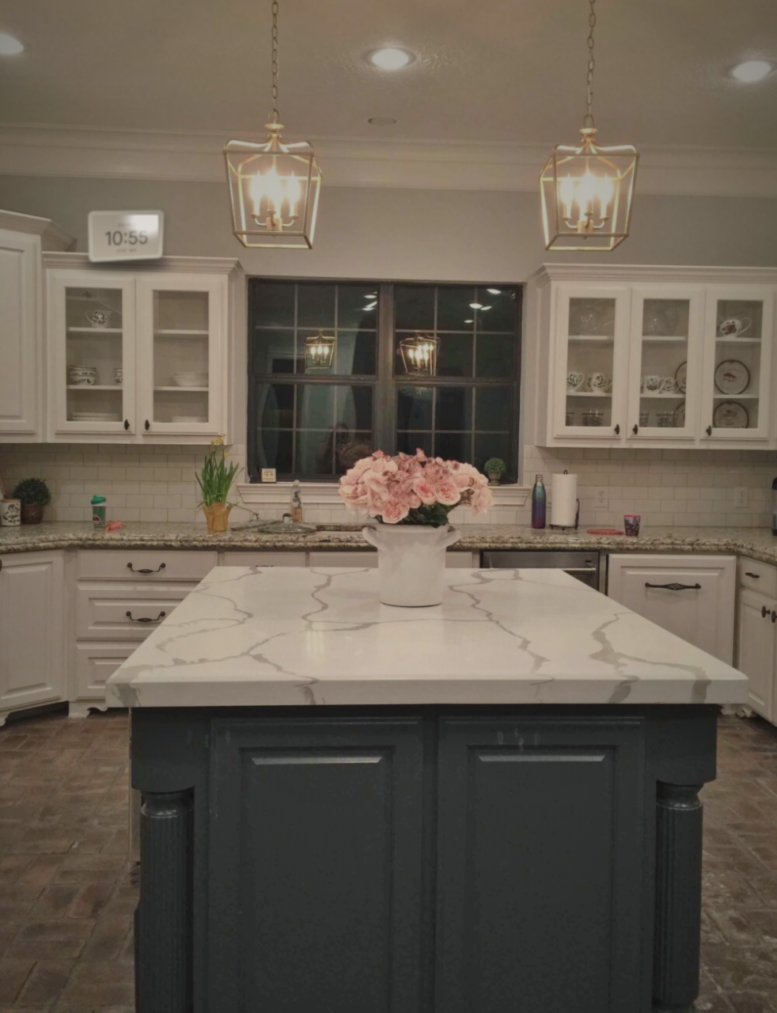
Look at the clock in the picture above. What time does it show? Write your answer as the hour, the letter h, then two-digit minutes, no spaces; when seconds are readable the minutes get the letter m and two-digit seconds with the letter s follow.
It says 10h55
